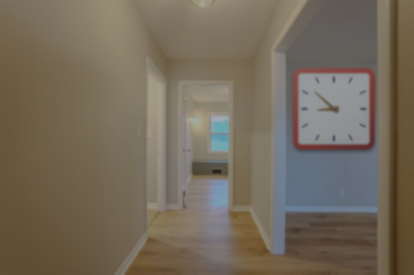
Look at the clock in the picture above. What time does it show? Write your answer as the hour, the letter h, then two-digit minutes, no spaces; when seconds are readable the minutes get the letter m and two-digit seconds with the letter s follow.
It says 8h52
